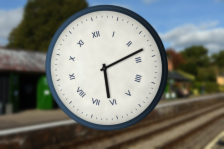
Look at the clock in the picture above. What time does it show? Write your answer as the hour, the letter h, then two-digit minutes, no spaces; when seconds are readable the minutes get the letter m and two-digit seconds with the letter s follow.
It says 6h13
